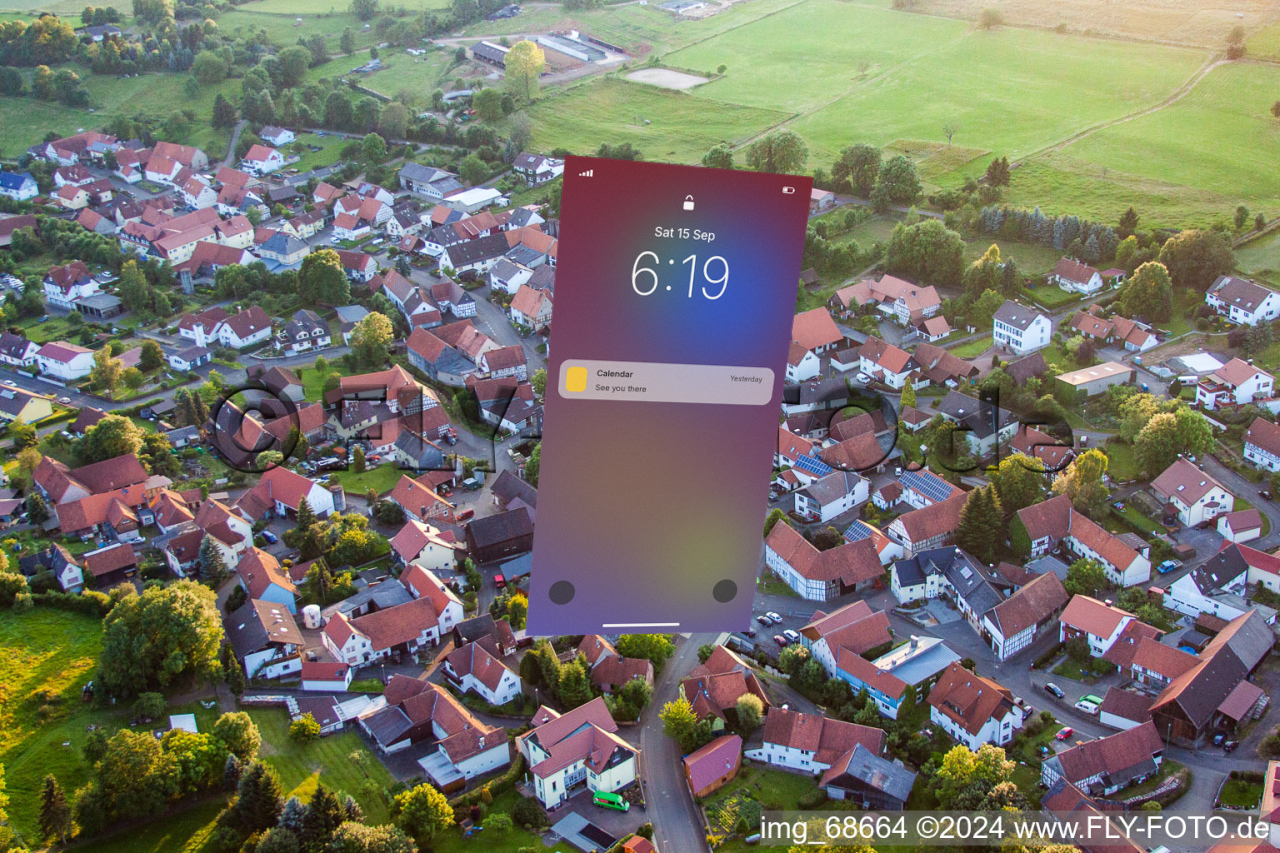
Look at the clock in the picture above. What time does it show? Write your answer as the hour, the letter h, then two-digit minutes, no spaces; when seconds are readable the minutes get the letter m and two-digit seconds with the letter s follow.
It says 6h19
